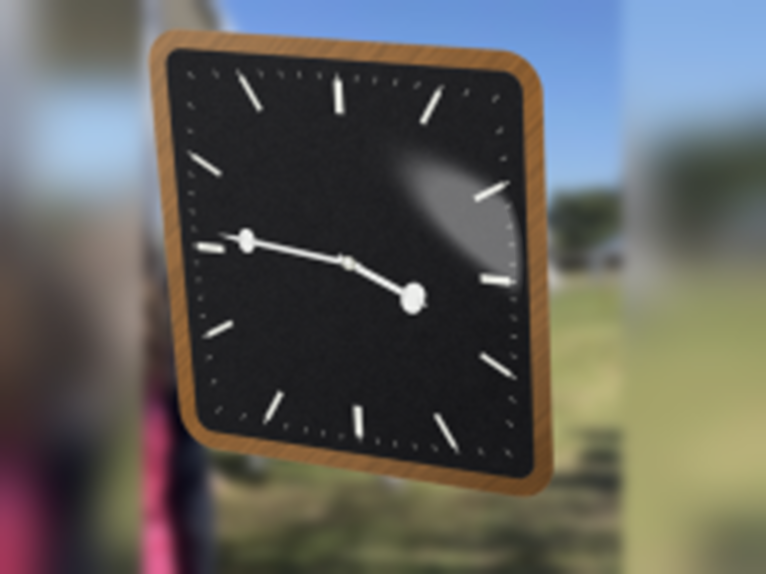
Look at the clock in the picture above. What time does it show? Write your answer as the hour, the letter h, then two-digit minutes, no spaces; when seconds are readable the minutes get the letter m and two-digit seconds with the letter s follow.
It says 3h46
